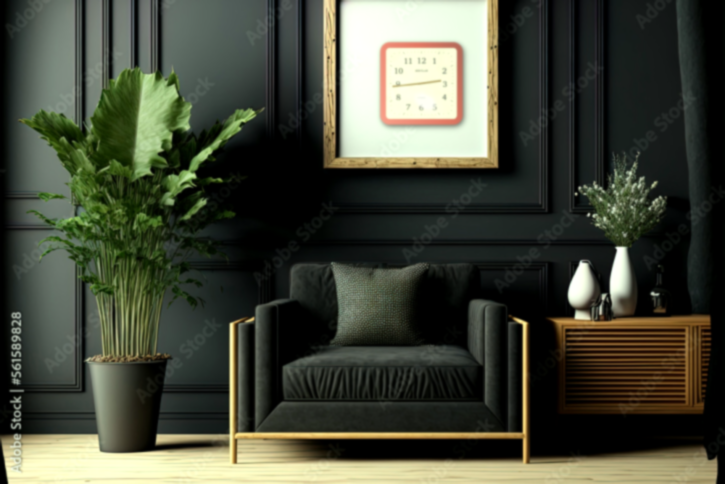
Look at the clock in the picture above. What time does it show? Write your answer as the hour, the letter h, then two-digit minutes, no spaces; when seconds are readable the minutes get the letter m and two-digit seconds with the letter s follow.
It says 2h44
